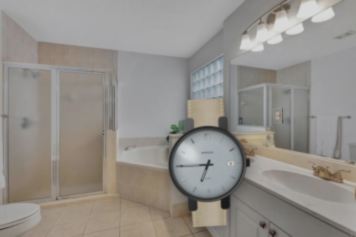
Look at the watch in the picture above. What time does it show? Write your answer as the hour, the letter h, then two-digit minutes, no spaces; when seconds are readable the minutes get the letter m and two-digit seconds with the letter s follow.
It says 6h45
